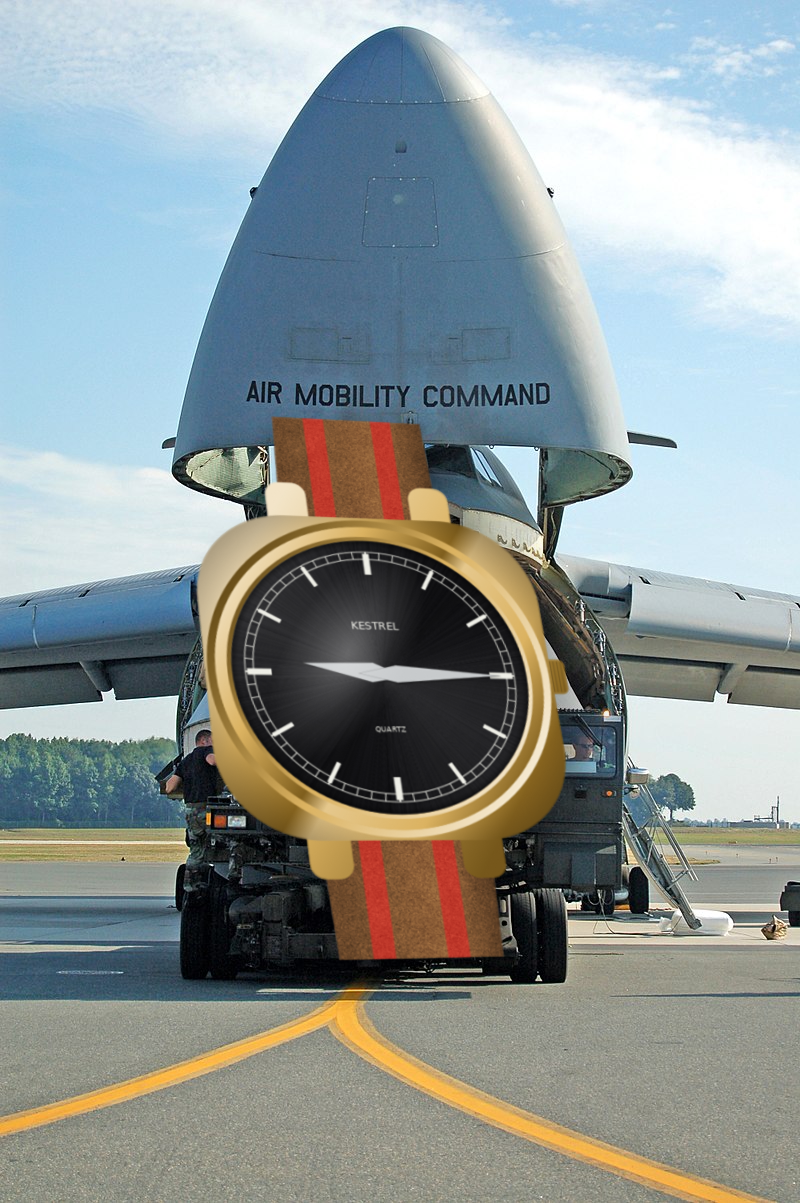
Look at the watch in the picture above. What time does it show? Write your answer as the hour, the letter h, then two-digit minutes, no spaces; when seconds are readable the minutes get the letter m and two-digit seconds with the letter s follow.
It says 9h15
